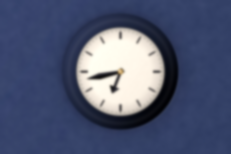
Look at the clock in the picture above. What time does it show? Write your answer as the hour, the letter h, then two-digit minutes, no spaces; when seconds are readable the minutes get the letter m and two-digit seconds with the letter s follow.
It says 6h43
